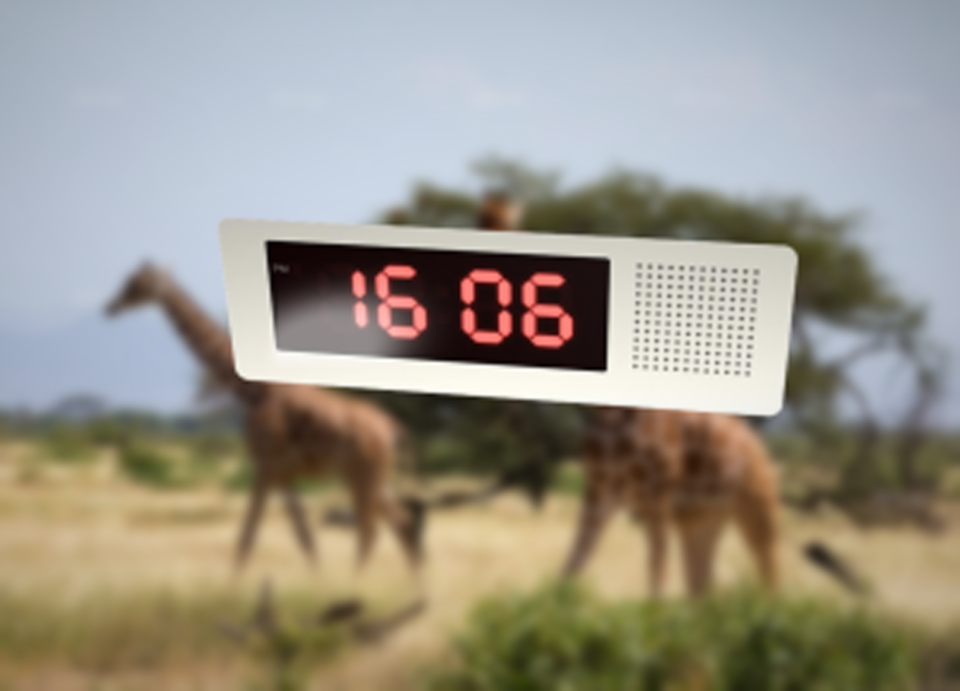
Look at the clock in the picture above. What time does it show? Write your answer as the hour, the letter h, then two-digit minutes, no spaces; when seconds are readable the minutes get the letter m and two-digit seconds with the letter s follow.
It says 16h06
